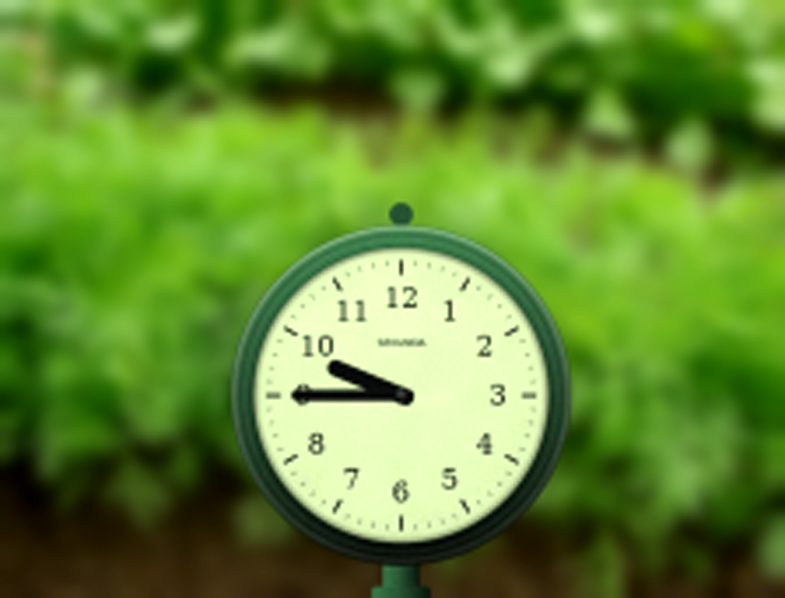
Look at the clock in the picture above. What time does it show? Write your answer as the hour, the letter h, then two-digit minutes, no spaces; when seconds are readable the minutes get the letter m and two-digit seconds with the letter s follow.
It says 9h45
